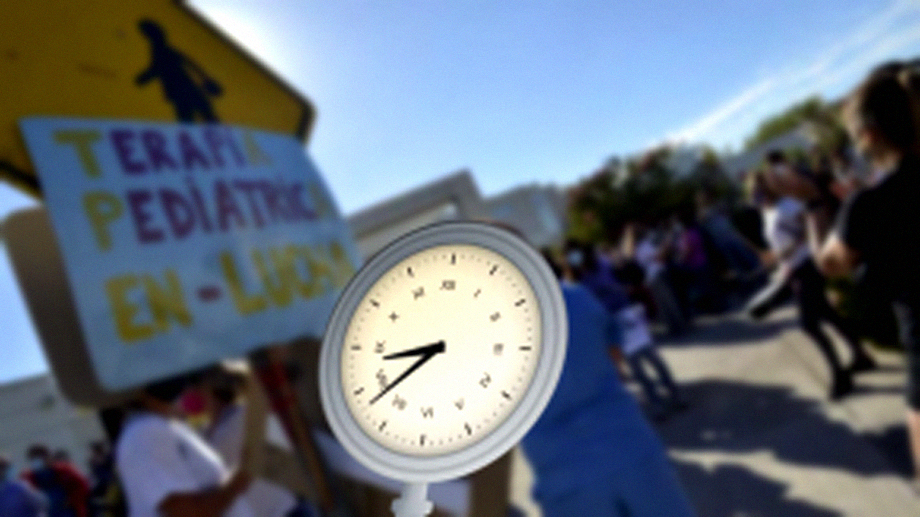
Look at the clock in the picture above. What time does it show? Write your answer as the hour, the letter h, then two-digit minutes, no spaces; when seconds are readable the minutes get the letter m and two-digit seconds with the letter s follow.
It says 8h38
